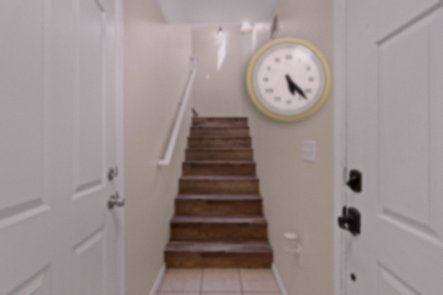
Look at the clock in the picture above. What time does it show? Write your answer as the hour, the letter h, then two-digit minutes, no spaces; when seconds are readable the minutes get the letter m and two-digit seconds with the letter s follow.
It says 5h23
